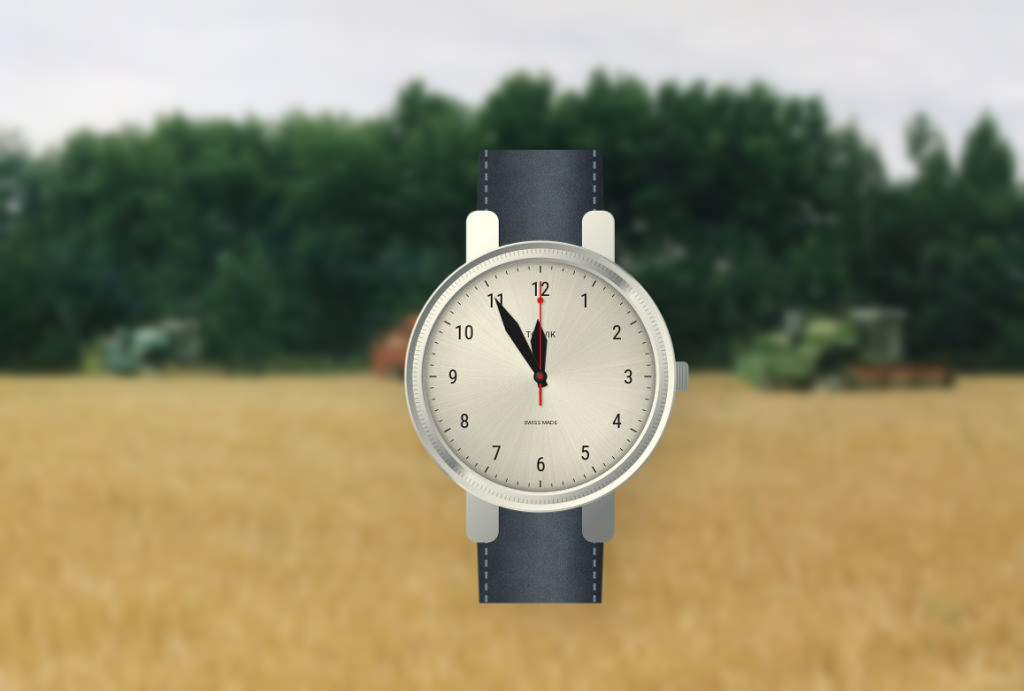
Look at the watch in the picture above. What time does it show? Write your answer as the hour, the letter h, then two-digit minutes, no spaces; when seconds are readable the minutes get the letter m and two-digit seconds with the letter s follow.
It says 11h55m00s
